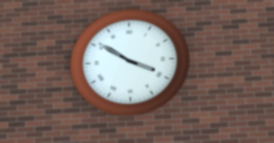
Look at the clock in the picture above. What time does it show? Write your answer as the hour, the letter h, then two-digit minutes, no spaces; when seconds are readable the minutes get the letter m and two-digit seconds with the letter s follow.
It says 3h51
